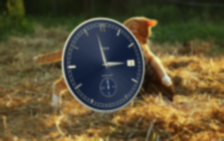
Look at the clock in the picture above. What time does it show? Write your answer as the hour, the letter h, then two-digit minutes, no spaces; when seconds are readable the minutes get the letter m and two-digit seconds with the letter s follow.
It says 2h58
